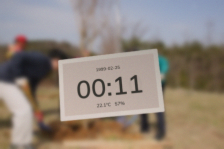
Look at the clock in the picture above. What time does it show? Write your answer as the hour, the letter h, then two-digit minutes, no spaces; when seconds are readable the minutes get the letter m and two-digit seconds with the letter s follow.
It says 0h11
